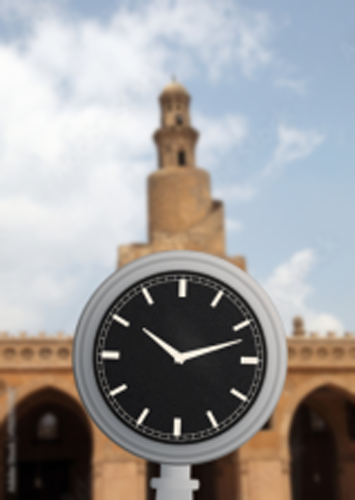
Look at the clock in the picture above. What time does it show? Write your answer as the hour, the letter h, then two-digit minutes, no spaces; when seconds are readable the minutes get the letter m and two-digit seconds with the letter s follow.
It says 10h12
